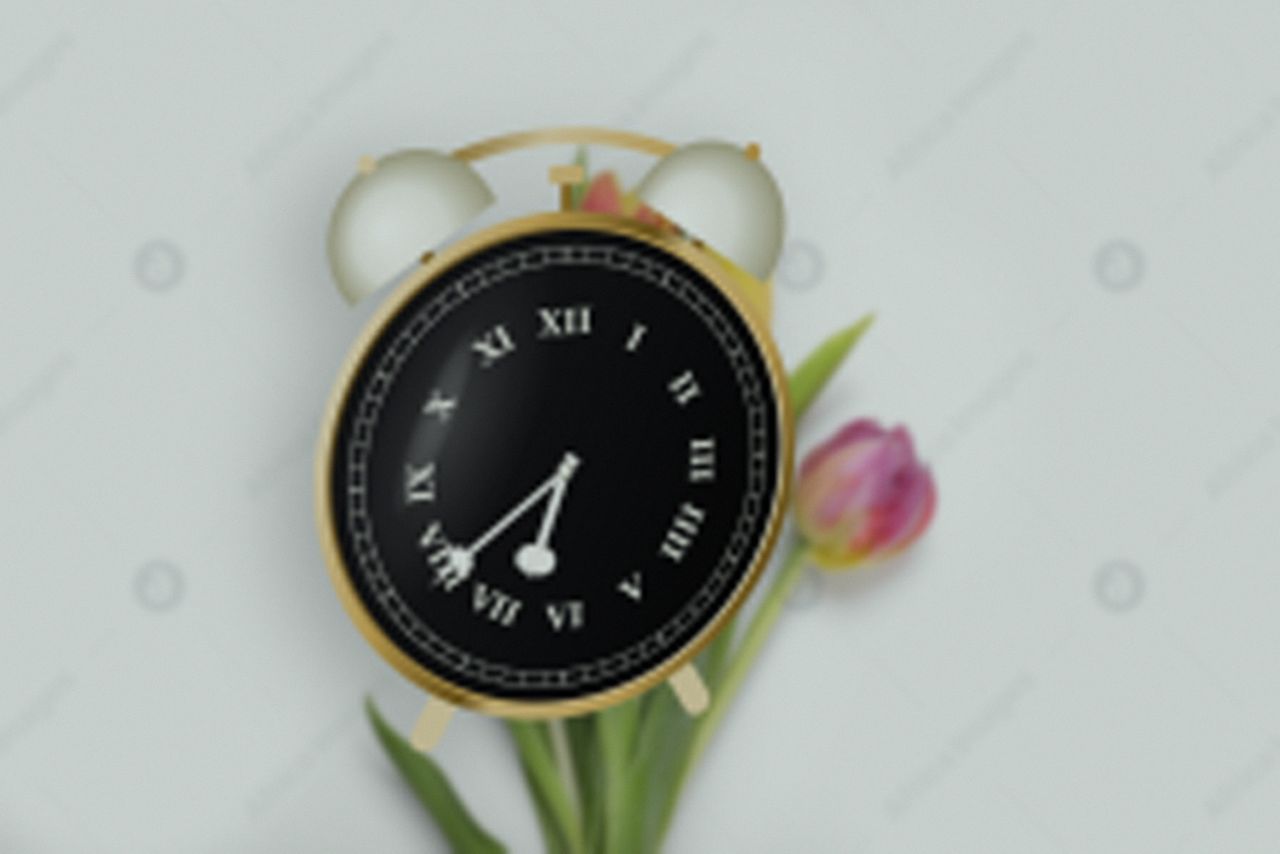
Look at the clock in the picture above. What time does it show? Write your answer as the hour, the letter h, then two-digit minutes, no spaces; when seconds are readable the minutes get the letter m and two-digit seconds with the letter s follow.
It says 6h39
